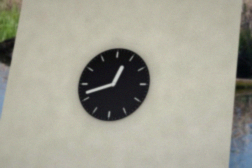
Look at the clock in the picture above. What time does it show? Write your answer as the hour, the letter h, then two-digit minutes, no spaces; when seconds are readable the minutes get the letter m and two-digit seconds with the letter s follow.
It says 12h42
